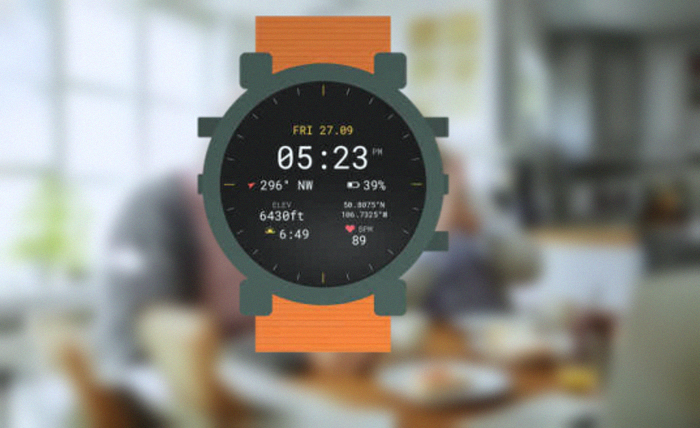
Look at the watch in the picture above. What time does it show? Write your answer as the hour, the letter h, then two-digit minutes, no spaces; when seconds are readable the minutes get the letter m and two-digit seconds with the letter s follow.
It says 5h23
